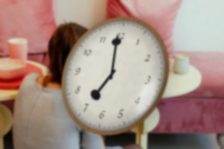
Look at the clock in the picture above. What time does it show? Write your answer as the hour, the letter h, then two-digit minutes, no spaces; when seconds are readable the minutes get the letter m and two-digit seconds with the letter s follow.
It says 6h59
